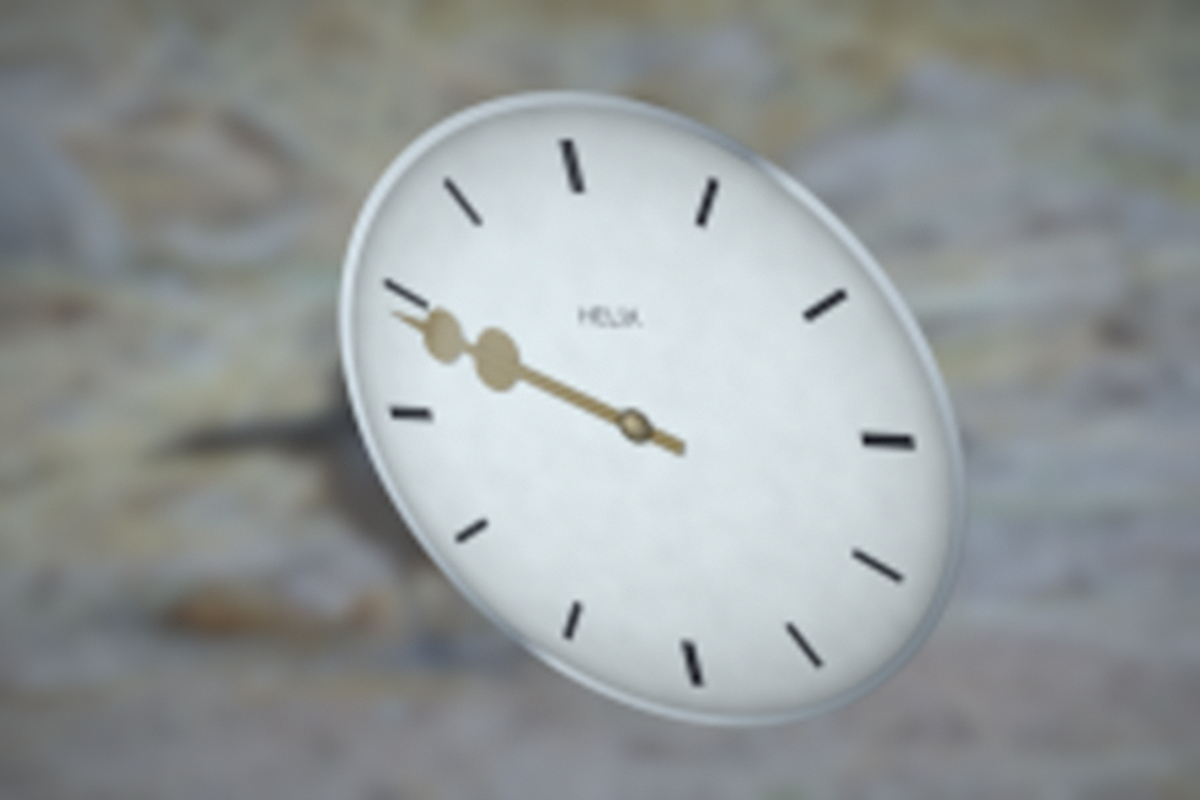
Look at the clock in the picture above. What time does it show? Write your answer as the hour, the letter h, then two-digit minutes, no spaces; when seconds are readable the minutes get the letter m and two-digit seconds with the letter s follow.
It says 9h49
